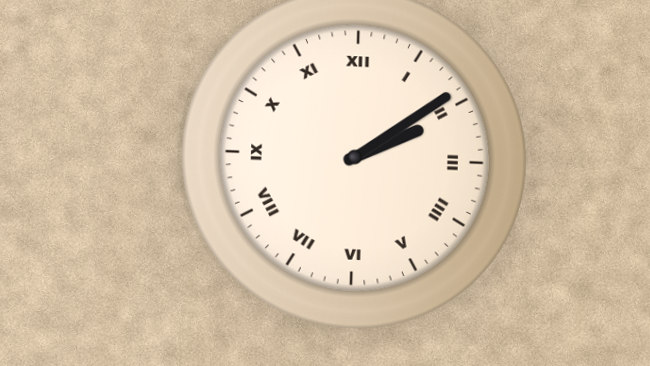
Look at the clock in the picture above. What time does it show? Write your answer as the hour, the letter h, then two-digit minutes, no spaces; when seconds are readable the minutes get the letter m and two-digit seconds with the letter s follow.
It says 2h09
